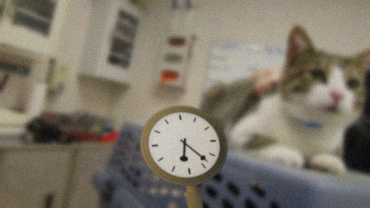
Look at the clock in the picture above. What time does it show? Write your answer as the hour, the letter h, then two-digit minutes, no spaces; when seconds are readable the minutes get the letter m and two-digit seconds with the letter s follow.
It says 6h23
